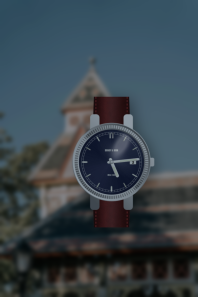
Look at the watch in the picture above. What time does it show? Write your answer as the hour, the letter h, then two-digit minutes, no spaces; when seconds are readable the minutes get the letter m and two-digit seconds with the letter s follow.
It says 5h14
